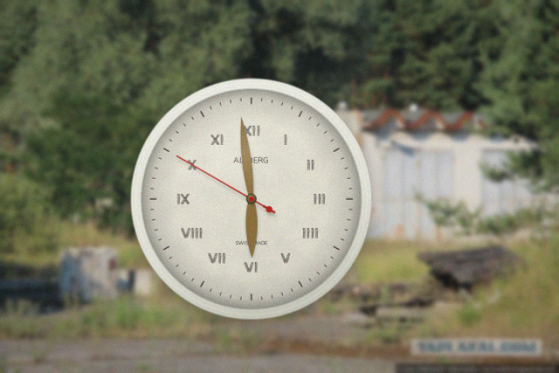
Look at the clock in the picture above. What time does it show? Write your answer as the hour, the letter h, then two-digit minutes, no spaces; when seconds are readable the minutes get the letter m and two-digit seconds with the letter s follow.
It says 5h58m50s
